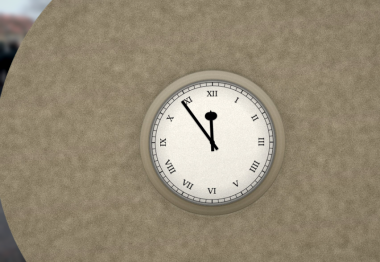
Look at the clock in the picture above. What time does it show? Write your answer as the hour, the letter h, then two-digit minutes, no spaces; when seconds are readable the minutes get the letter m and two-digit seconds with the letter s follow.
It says 11h54
